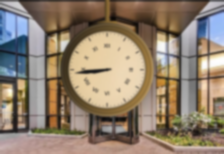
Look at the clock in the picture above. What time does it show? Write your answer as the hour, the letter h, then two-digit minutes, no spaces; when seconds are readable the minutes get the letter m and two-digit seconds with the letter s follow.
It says 8h44
